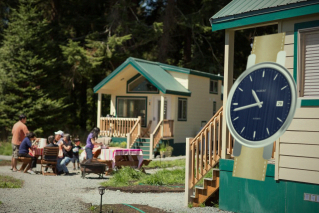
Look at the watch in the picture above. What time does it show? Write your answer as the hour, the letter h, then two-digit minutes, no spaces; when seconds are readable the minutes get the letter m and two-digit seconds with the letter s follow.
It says 10h43
